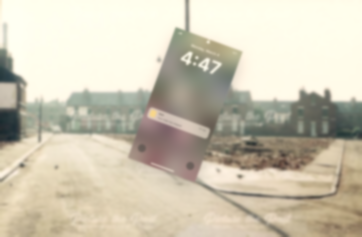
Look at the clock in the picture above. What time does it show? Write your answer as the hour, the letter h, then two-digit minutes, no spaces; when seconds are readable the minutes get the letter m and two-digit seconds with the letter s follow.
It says 4h47
